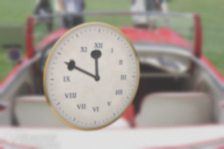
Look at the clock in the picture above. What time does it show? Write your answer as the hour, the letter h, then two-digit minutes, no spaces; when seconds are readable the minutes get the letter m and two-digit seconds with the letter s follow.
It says 11h49
